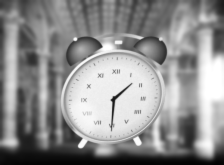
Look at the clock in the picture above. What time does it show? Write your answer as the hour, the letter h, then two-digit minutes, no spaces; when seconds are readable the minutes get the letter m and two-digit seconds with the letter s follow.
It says 1h30
